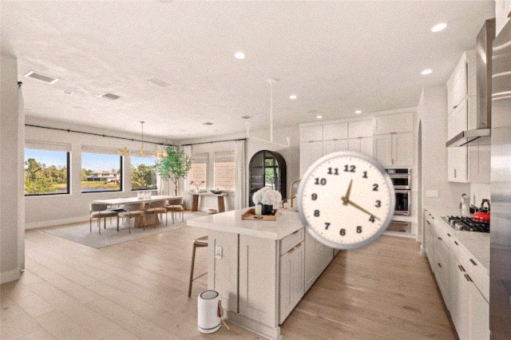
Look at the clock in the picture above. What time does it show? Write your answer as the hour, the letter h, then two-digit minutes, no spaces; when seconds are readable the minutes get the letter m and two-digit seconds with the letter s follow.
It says 12h19
